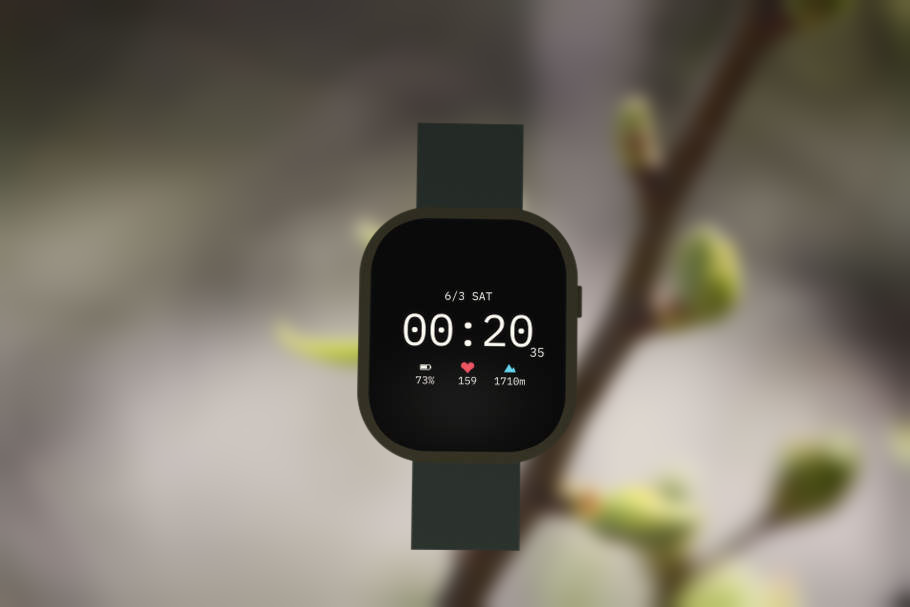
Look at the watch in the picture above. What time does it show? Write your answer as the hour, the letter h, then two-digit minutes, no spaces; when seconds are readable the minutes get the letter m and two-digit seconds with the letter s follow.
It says 0h20m35s
